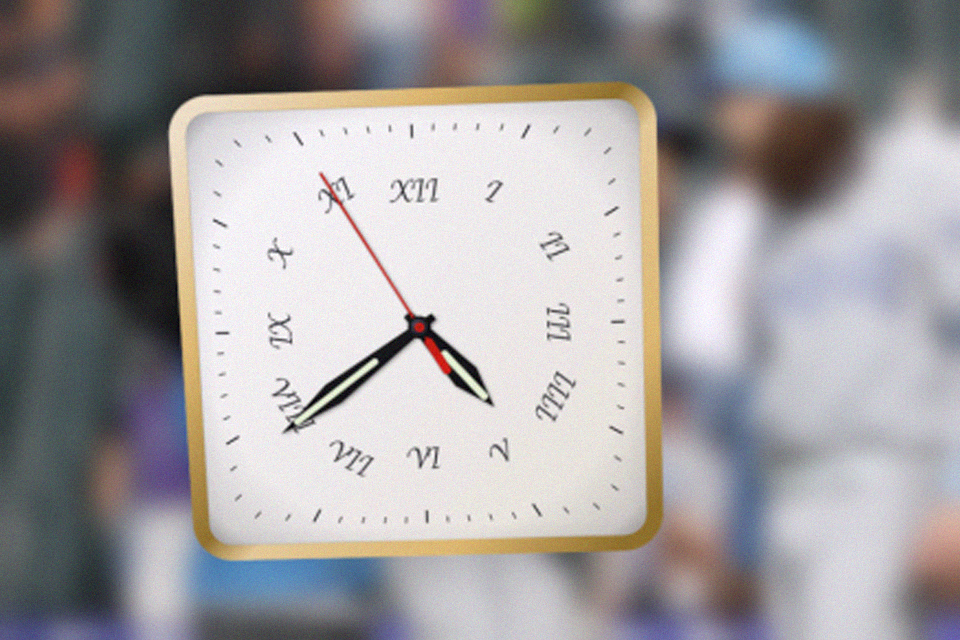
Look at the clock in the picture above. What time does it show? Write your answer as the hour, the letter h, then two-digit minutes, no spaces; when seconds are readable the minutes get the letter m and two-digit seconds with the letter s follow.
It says 4h38m55s
